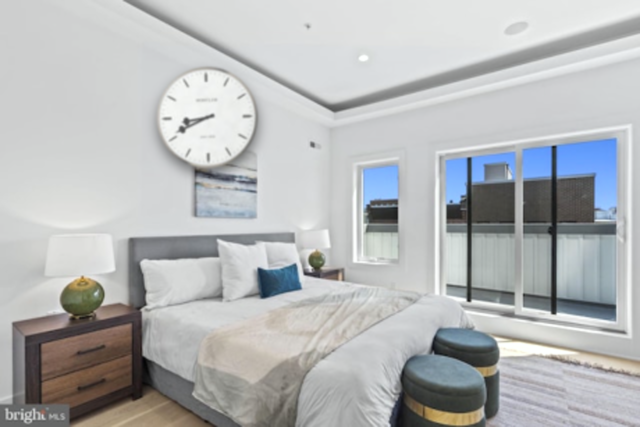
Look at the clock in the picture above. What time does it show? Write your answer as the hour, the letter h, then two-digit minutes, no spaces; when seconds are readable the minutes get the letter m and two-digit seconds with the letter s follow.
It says 8h41
